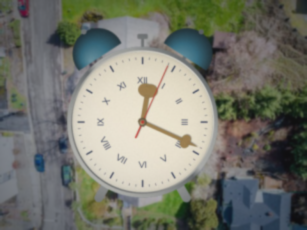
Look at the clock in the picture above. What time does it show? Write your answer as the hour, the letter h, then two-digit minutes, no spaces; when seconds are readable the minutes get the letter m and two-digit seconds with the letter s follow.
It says 12h19m04s
